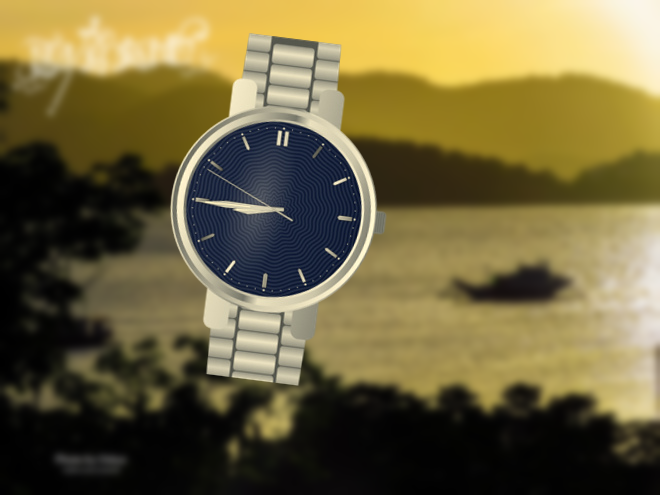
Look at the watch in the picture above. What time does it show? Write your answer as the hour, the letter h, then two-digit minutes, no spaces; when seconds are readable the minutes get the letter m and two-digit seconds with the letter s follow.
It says 8h44m49s
